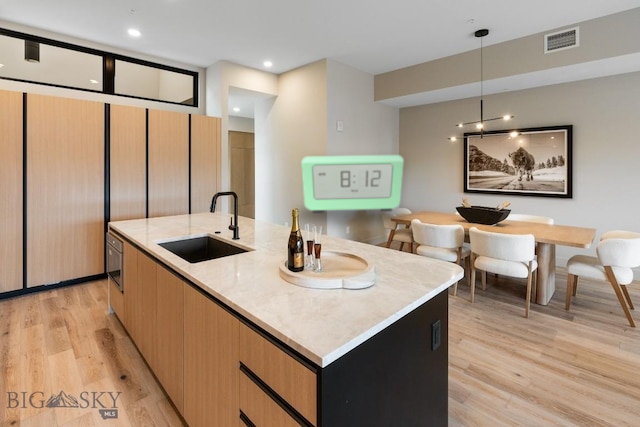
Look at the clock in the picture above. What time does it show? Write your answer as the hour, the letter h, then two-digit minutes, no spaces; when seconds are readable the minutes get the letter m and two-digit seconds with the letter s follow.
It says 8h12
